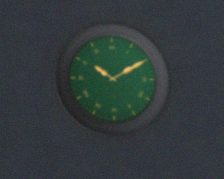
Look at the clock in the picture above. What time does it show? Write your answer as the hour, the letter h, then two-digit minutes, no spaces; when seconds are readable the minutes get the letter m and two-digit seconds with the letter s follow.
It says 10h10
